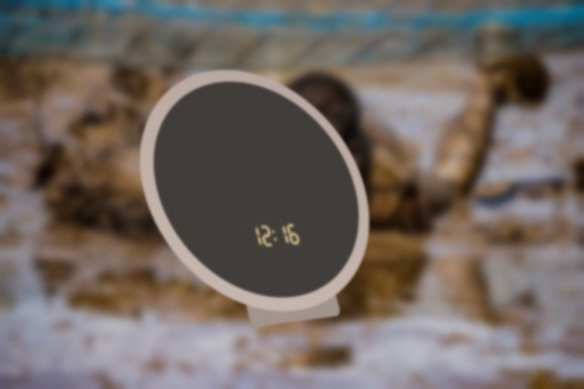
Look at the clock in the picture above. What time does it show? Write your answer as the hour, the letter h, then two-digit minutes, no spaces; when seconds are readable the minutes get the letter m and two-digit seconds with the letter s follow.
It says 12h16
